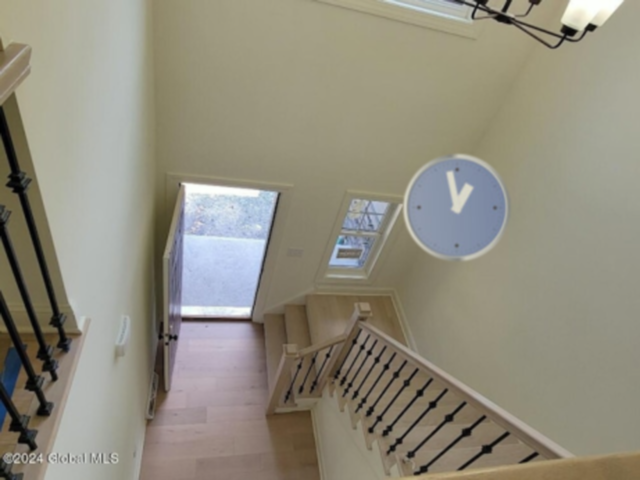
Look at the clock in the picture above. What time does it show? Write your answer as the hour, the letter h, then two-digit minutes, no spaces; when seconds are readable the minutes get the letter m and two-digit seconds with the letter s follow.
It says 12h58
